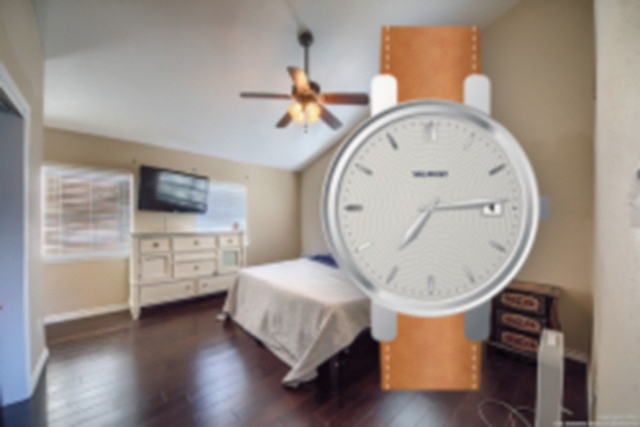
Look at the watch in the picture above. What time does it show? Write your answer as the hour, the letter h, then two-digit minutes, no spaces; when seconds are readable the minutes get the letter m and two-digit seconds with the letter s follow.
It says 7h14
